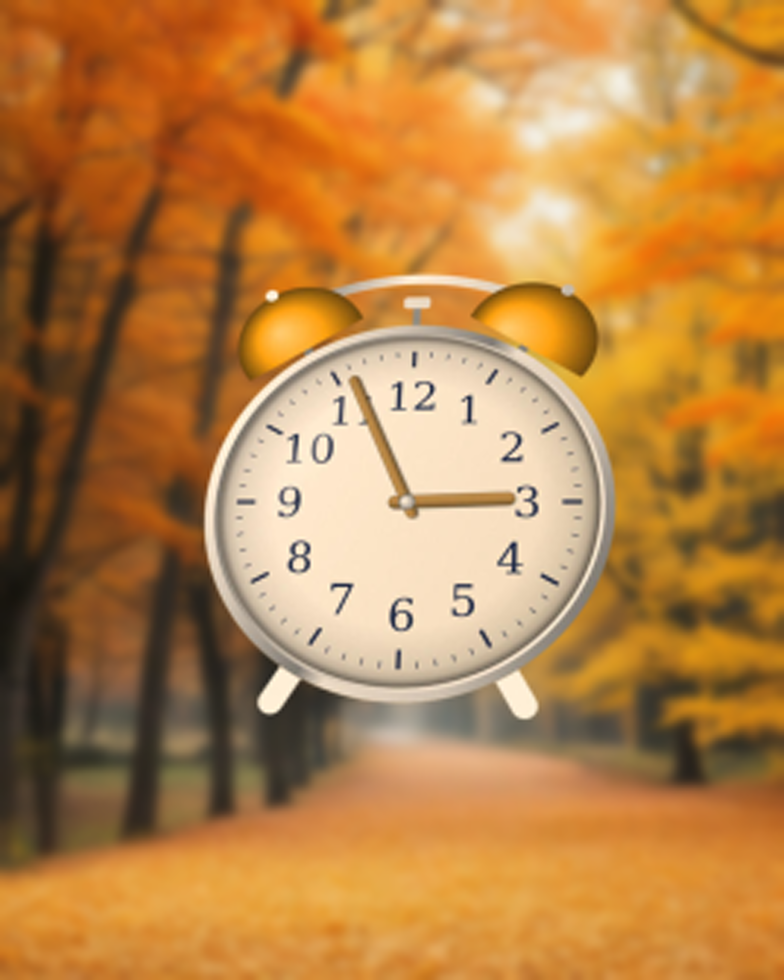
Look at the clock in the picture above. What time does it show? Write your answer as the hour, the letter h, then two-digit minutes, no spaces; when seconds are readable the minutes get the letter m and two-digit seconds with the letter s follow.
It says 2h56
